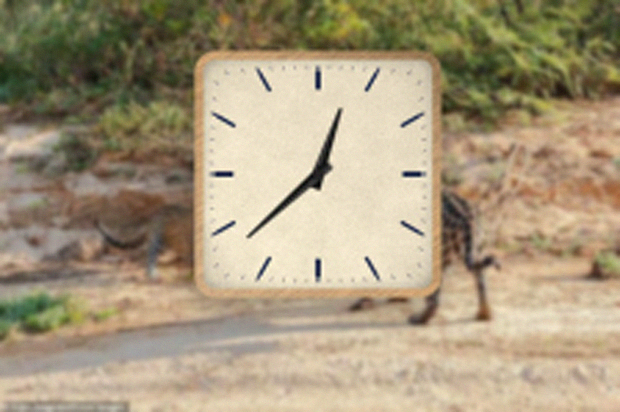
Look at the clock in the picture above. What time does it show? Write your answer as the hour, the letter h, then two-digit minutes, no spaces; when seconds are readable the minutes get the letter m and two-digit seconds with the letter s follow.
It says 12h38
